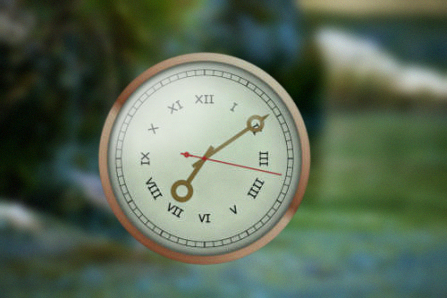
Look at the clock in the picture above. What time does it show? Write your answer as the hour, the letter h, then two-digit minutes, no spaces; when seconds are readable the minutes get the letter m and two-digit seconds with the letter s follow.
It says 7h09m17s
